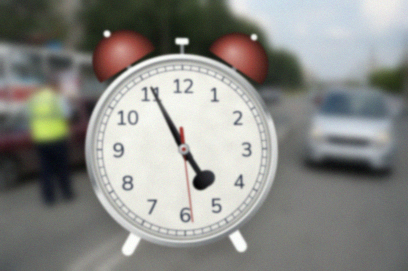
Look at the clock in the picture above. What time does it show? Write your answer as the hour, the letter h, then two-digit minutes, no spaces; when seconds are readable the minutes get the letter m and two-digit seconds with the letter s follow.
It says 4h55m29s
